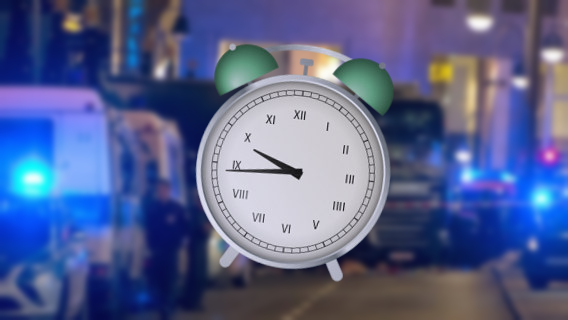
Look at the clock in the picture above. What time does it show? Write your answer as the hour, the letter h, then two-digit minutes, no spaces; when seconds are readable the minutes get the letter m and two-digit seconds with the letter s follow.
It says 9h44
